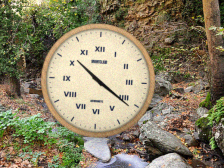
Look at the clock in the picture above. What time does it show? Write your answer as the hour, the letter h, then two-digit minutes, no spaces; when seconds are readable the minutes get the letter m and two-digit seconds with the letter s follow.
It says 10h21
